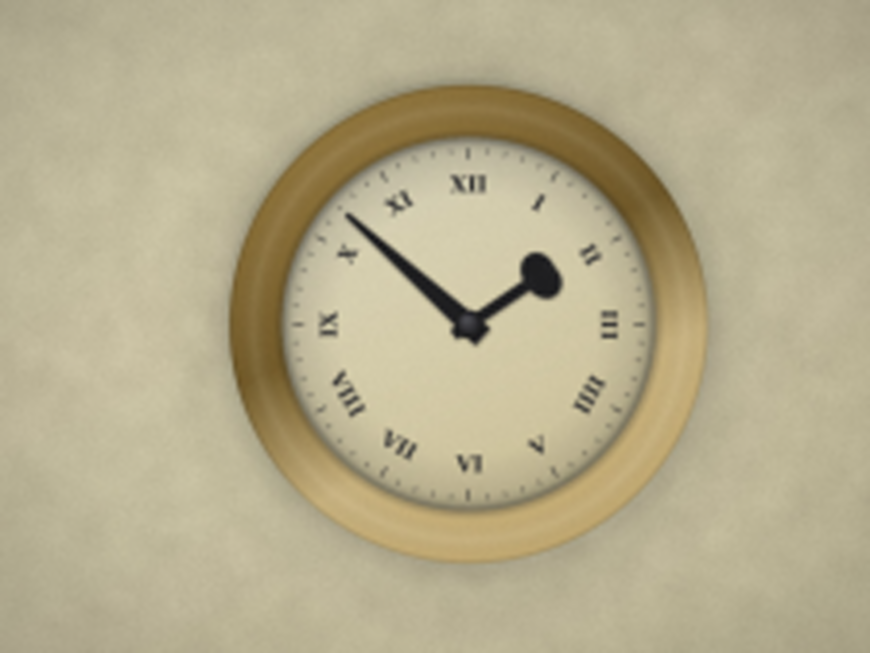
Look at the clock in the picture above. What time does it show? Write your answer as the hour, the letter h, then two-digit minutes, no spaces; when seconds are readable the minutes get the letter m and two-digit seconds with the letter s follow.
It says 1h52
